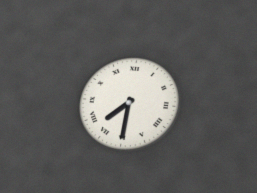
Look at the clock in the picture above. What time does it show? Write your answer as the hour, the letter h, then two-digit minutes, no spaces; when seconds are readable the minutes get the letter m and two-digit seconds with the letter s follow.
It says 7h30
